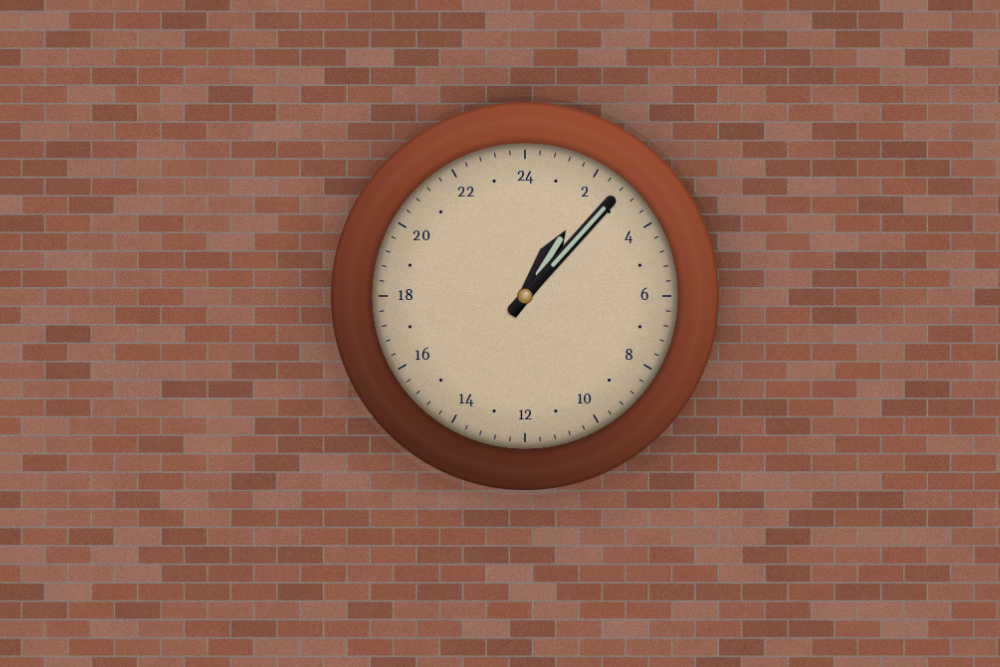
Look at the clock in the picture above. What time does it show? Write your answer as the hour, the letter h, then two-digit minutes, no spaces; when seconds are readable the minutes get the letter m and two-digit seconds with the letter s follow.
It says 2h07
